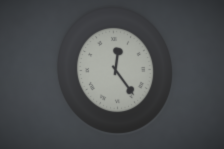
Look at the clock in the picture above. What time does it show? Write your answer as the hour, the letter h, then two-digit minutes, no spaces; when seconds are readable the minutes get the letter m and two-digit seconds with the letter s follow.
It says 12h24
